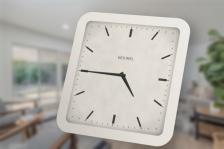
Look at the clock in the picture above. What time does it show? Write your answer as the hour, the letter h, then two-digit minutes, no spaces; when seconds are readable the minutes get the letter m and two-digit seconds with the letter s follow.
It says 4h45
